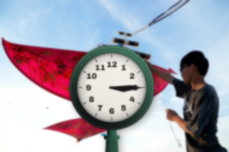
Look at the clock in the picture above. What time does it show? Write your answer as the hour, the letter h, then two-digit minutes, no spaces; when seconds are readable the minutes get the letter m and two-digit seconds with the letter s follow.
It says 3h15
